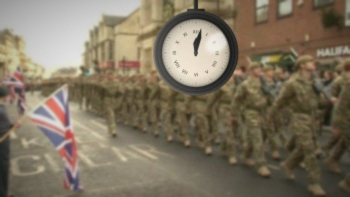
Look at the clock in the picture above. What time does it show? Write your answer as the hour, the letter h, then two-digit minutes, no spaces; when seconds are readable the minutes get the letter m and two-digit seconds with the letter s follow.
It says 12h02
